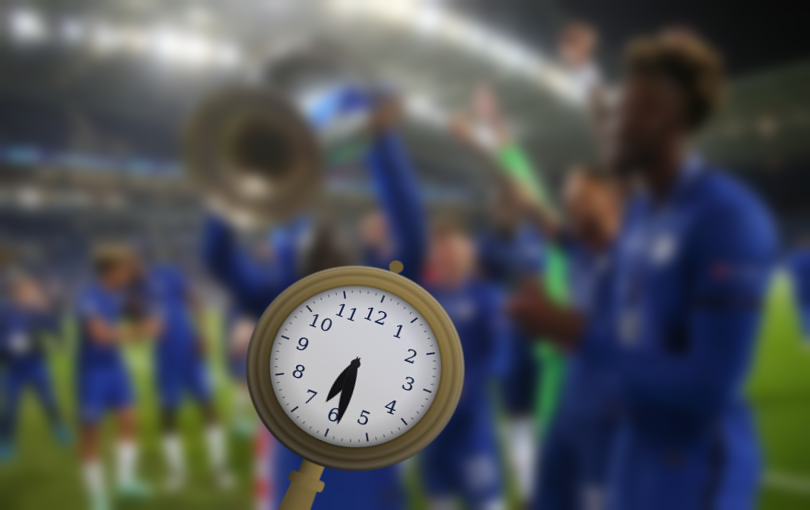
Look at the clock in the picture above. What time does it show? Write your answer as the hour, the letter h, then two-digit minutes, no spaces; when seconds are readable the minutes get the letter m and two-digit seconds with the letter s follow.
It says 6h29
